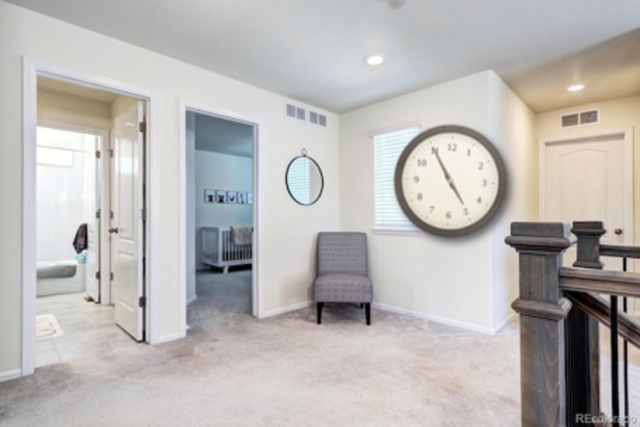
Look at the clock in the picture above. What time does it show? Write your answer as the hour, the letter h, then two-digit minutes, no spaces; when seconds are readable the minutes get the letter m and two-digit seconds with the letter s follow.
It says 4h55
